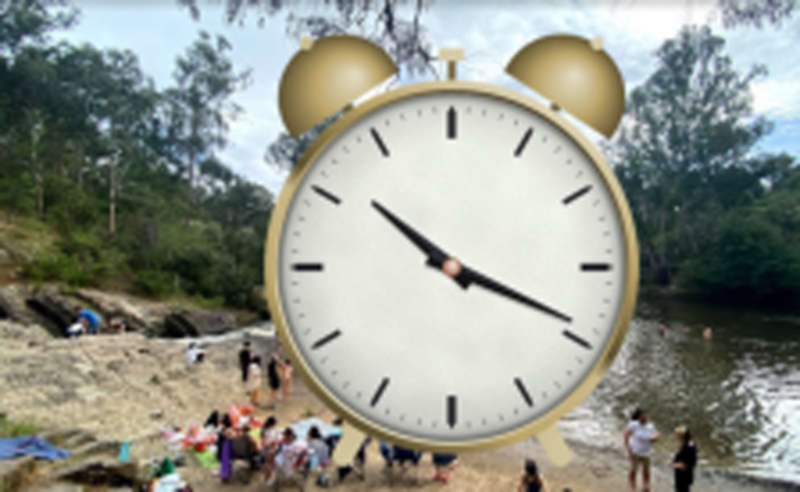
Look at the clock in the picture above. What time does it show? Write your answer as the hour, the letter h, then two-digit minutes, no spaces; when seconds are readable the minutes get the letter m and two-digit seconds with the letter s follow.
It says 10h19
